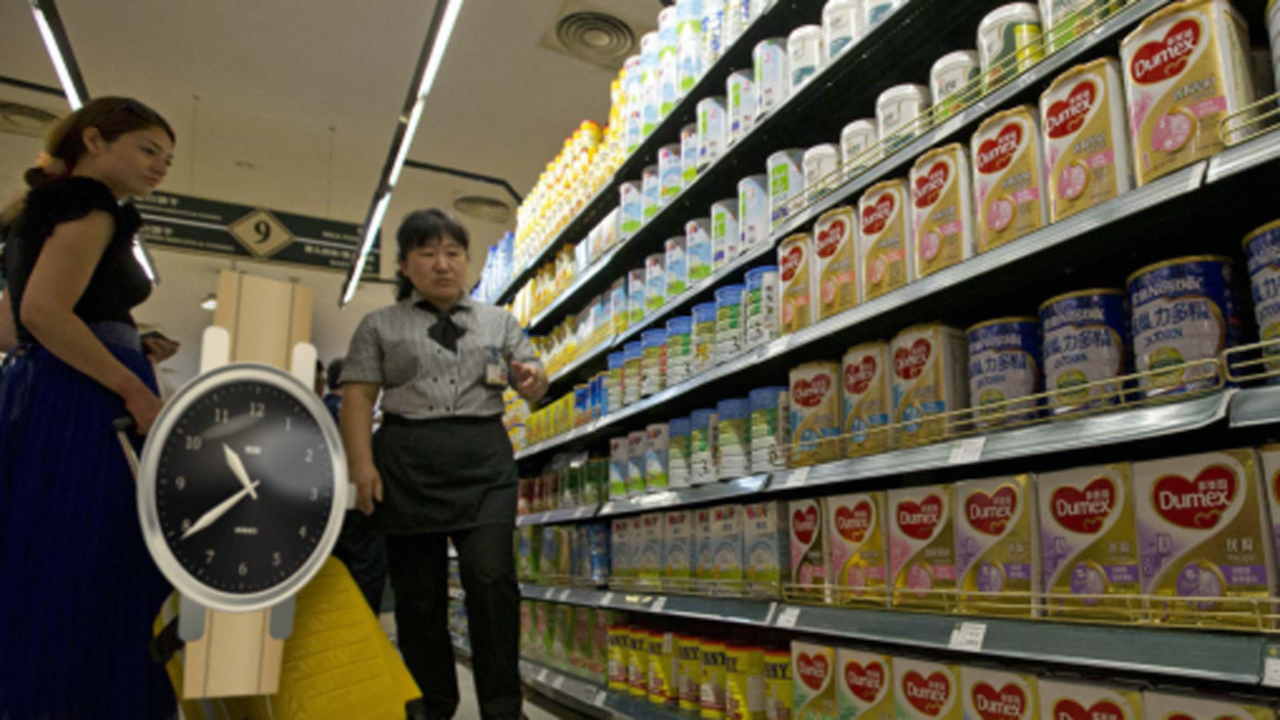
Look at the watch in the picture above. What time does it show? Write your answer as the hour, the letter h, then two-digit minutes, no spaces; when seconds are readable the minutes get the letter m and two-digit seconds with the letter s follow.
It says 10h39
